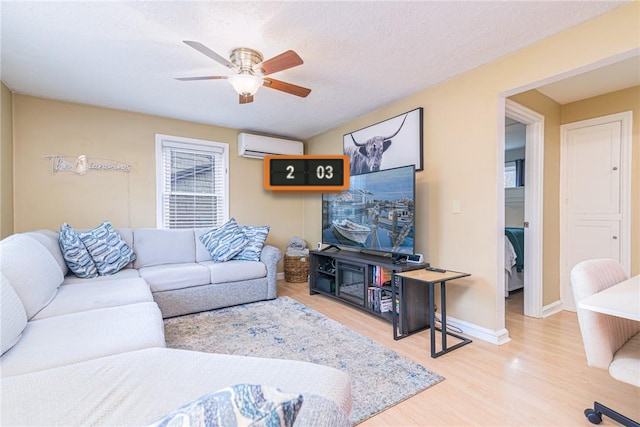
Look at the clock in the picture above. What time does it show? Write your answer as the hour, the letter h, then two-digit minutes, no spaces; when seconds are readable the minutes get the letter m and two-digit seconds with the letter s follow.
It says 2h03
